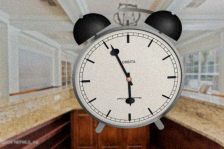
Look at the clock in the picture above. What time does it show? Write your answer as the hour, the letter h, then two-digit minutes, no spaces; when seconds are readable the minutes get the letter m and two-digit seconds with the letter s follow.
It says 5h56
